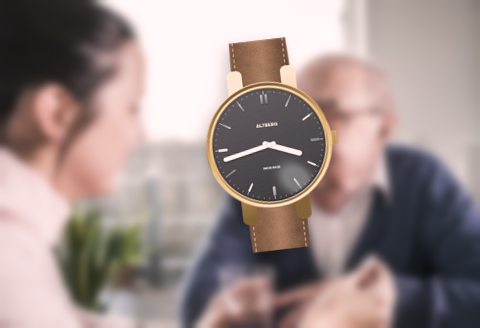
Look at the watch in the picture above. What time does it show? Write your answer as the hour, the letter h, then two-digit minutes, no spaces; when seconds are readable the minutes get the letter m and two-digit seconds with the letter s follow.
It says 3h43
